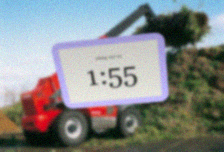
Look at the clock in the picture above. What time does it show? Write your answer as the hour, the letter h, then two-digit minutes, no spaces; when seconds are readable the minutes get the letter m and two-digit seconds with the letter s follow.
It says 1h55
